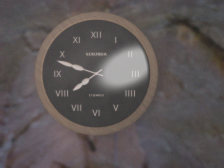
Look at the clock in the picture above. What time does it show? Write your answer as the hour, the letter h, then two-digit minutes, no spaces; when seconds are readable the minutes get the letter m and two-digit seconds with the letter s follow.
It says 7h48
